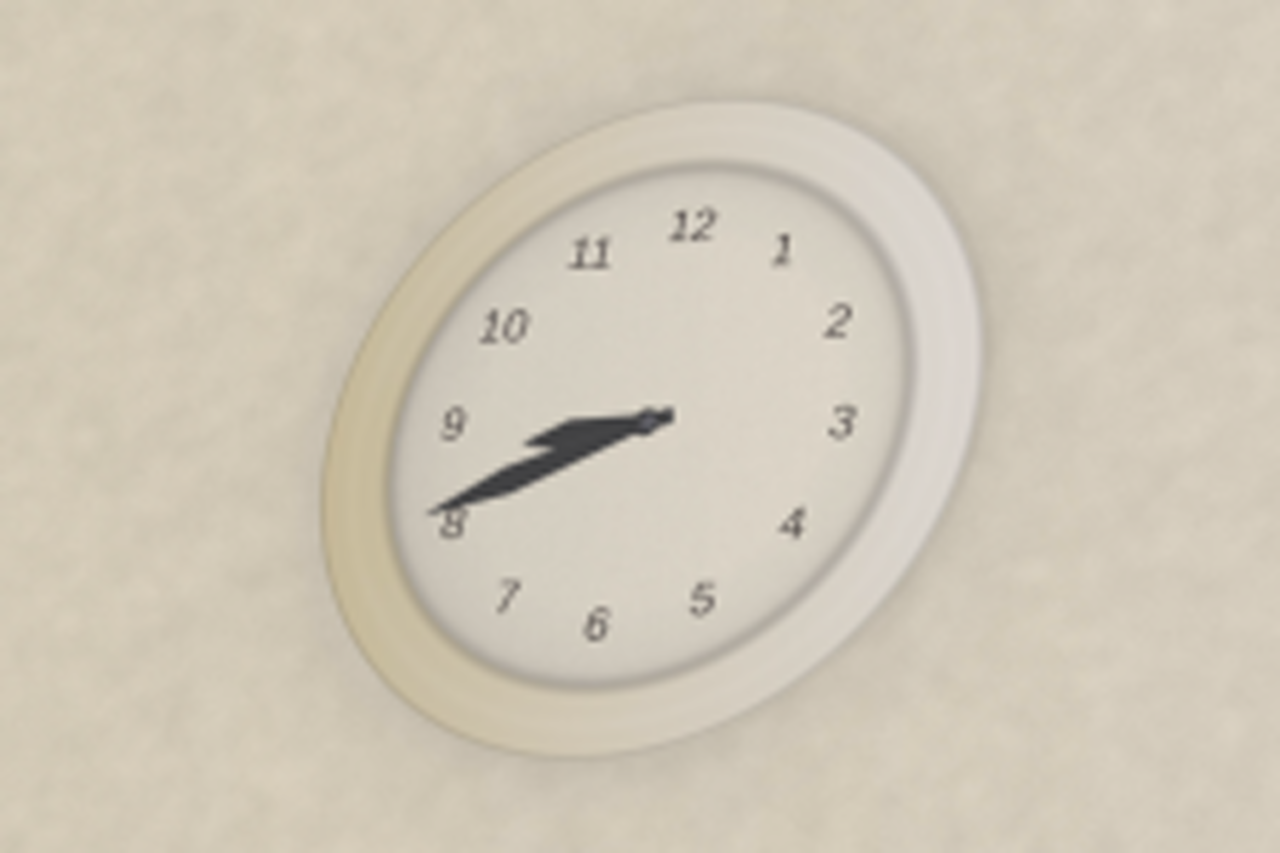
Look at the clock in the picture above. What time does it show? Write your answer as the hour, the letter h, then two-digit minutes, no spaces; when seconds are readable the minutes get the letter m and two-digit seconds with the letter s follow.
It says 8h41
